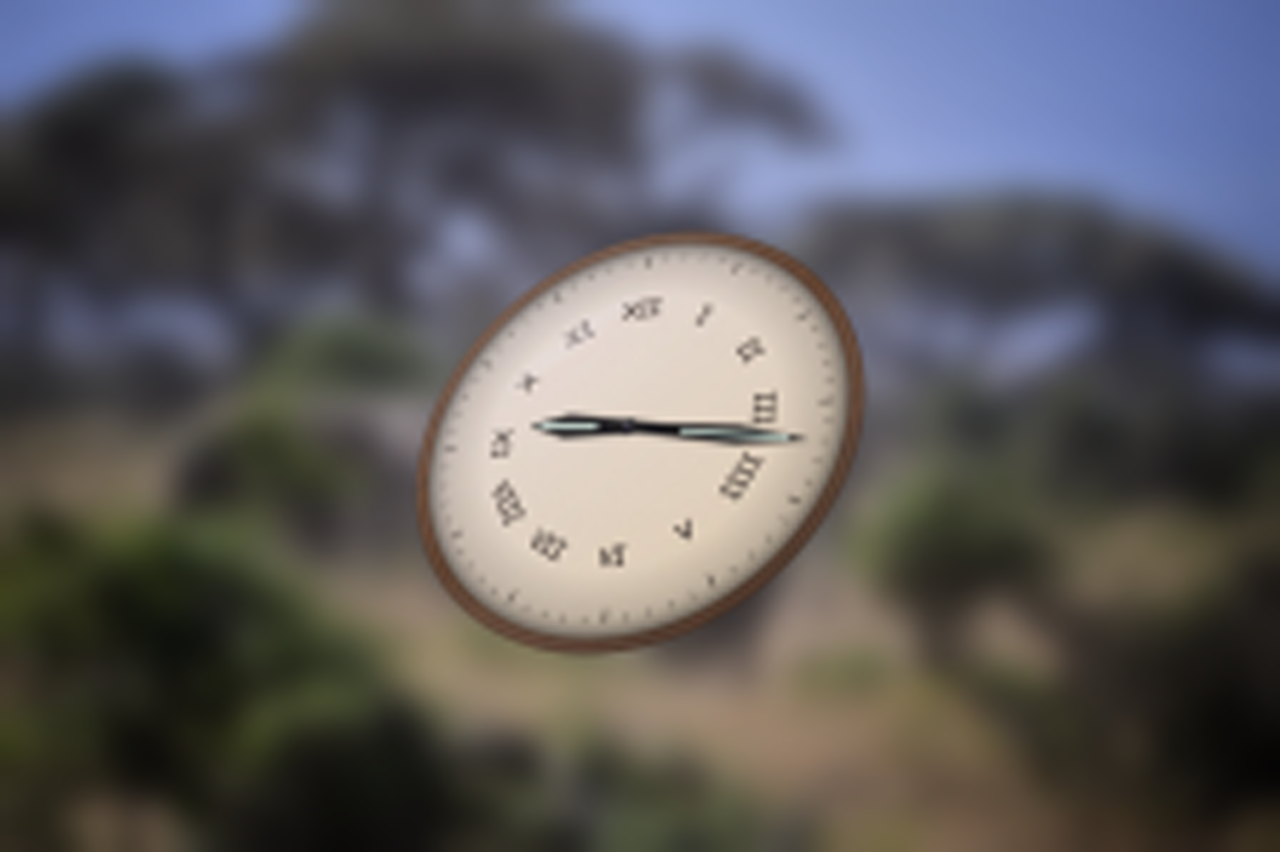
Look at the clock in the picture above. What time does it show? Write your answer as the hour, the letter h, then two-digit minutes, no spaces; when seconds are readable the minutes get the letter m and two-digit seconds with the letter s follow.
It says 9h17
